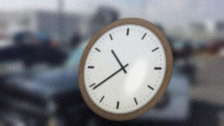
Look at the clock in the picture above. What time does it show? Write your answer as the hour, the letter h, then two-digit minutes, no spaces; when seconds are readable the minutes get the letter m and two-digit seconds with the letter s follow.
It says 10h39
